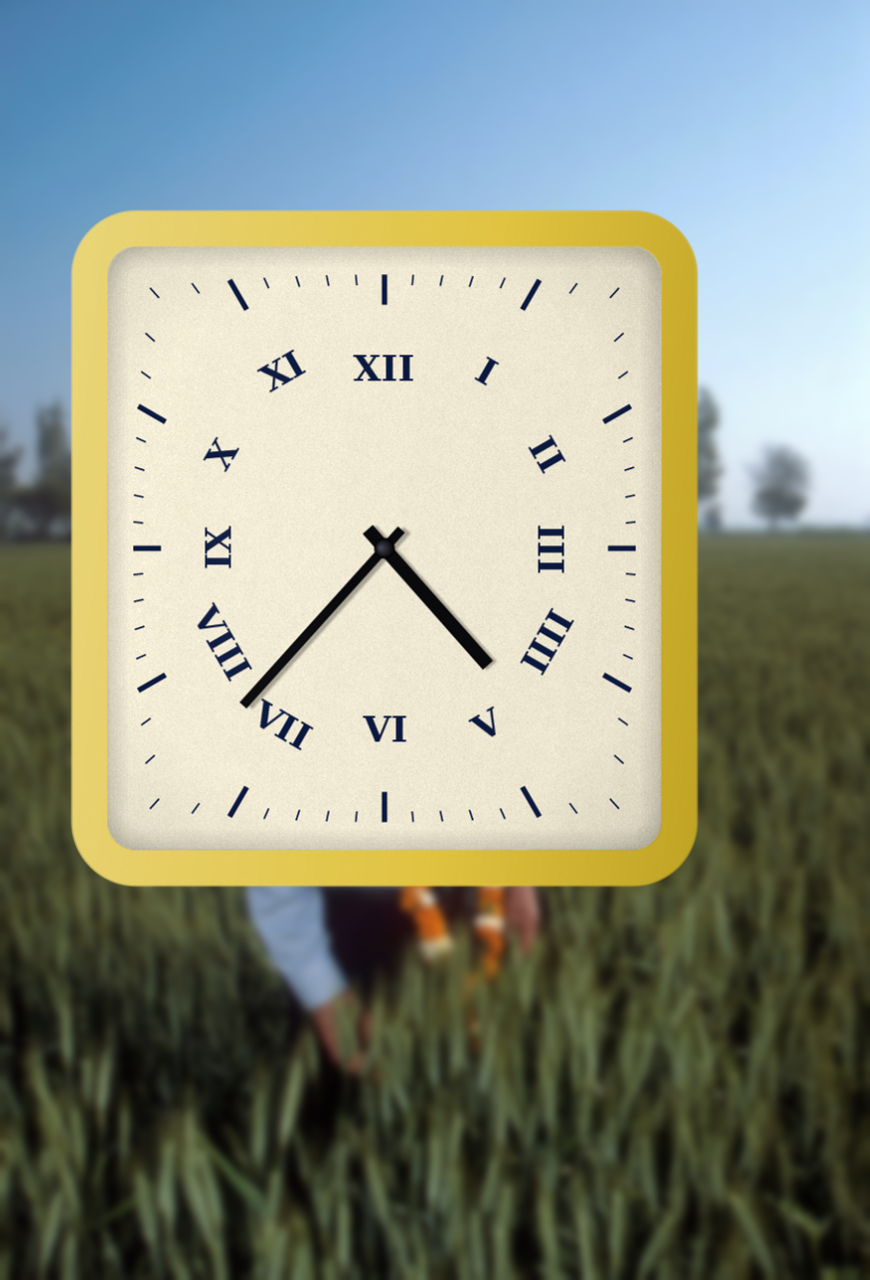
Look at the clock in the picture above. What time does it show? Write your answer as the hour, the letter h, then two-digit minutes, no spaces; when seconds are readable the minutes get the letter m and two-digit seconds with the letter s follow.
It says 4h37
